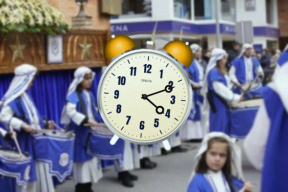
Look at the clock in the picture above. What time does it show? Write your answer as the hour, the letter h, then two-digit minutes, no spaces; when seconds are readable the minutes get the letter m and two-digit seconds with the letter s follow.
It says 4h11
